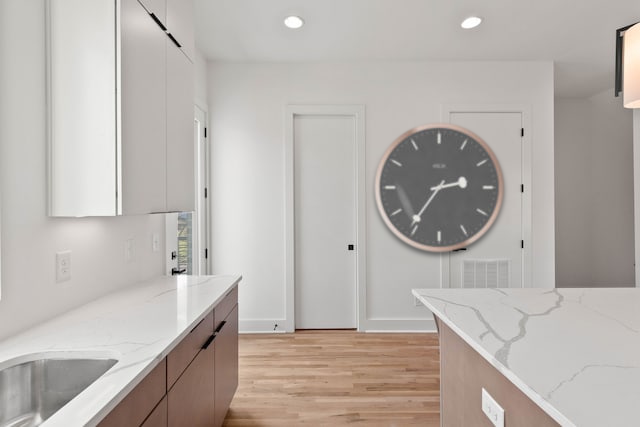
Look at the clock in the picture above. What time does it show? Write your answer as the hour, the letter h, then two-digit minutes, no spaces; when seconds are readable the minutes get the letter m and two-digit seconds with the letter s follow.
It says 2h36
